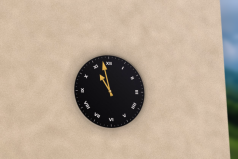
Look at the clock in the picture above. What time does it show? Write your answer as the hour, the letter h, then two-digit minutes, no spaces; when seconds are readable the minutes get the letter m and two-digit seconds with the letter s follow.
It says 10h58
